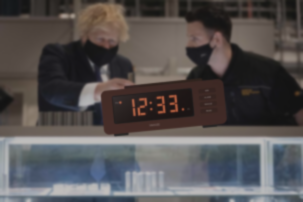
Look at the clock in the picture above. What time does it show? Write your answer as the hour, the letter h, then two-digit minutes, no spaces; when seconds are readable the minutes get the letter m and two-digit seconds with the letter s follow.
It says 12h33
